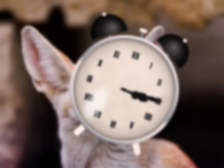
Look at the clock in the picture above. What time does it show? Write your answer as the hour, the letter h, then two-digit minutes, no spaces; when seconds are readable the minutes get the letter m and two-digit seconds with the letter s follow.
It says 3h15
